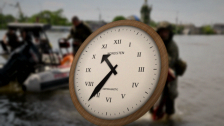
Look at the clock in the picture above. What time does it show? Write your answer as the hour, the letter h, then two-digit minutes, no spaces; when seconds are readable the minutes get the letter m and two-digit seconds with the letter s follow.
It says 10h36
